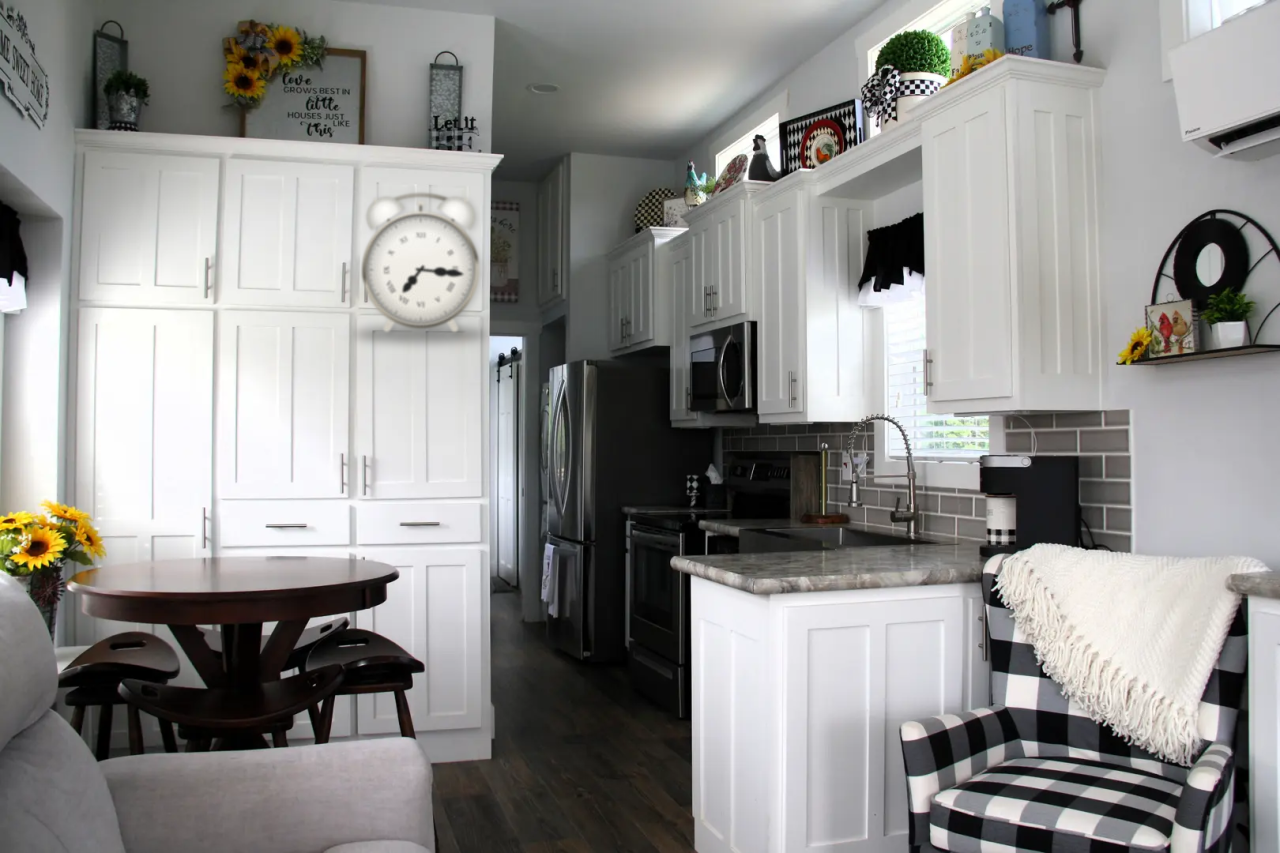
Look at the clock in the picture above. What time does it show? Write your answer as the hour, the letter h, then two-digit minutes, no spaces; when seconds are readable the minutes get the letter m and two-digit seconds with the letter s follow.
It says 7h16
